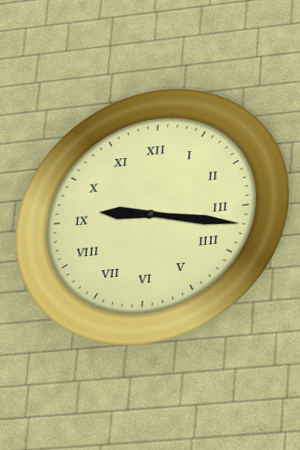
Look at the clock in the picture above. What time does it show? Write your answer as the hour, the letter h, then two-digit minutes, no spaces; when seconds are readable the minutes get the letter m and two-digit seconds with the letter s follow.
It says 9h17
